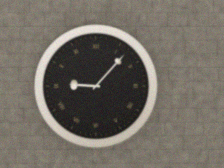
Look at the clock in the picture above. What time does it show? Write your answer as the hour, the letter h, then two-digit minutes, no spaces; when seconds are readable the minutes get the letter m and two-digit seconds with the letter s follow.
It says 9h07
